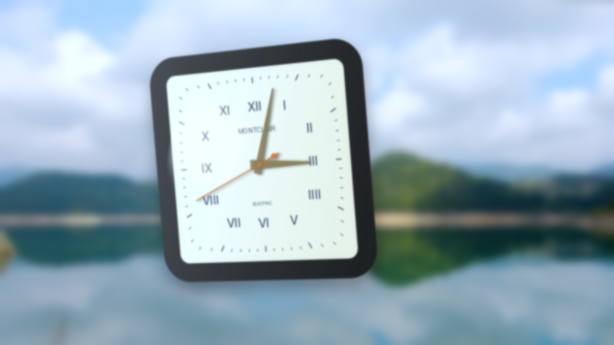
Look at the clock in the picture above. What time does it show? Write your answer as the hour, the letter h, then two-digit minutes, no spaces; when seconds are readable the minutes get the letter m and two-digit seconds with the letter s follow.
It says 3h02m41s
